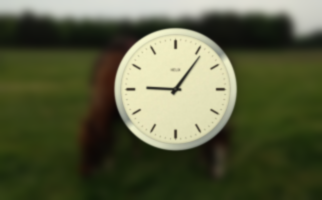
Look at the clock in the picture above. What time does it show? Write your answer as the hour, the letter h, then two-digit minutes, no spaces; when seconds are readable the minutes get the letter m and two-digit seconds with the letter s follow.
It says 9h06
